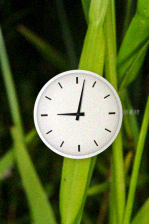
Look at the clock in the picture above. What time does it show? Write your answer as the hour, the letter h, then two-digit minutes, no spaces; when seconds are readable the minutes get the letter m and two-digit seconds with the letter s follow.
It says 9h02
